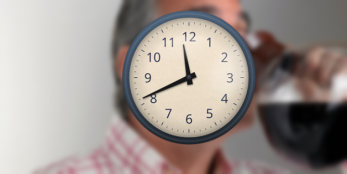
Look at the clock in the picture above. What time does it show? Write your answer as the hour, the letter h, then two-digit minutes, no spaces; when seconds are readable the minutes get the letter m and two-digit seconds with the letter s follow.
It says 11h41
